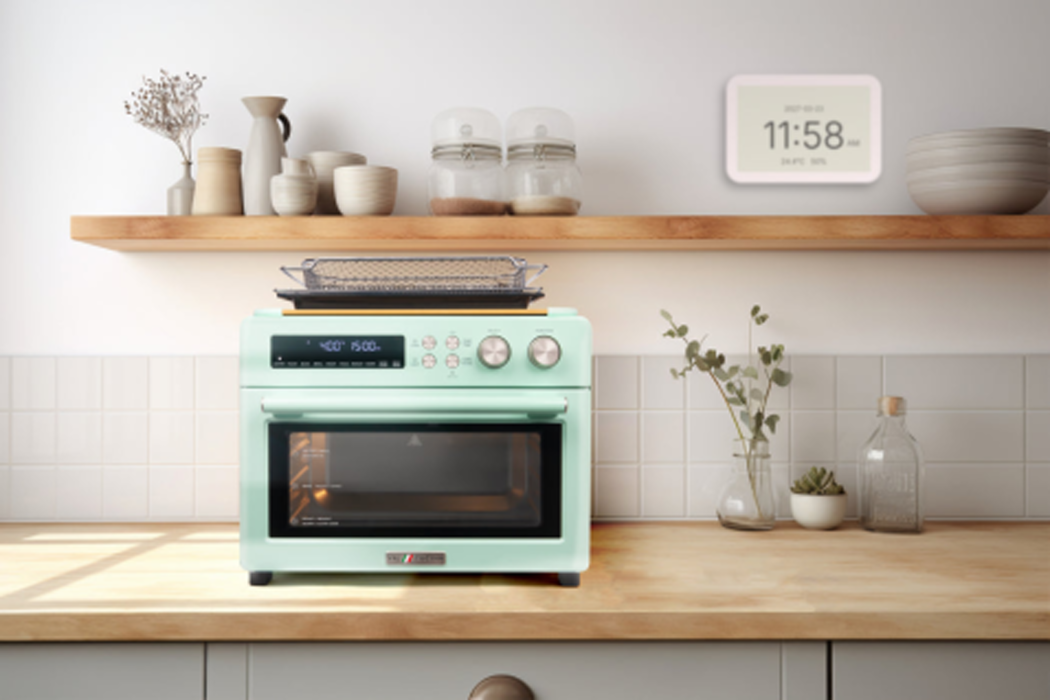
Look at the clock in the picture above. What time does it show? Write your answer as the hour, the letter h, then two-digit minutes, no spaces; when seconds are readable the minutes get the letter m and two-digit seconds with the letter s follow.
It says 11h58
